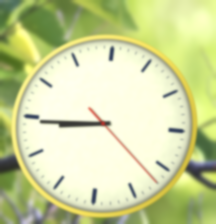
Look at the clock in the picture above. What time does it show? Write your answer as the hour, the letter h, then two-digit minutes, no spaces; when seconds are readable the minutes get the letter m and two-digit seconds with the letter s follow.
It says 8h44m22s
